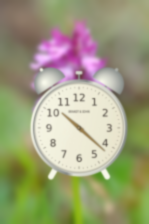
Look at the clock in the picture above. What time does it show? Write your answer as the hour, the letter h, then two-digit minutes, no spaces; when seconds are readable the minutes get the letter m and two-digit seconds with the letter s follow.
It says 10h22
